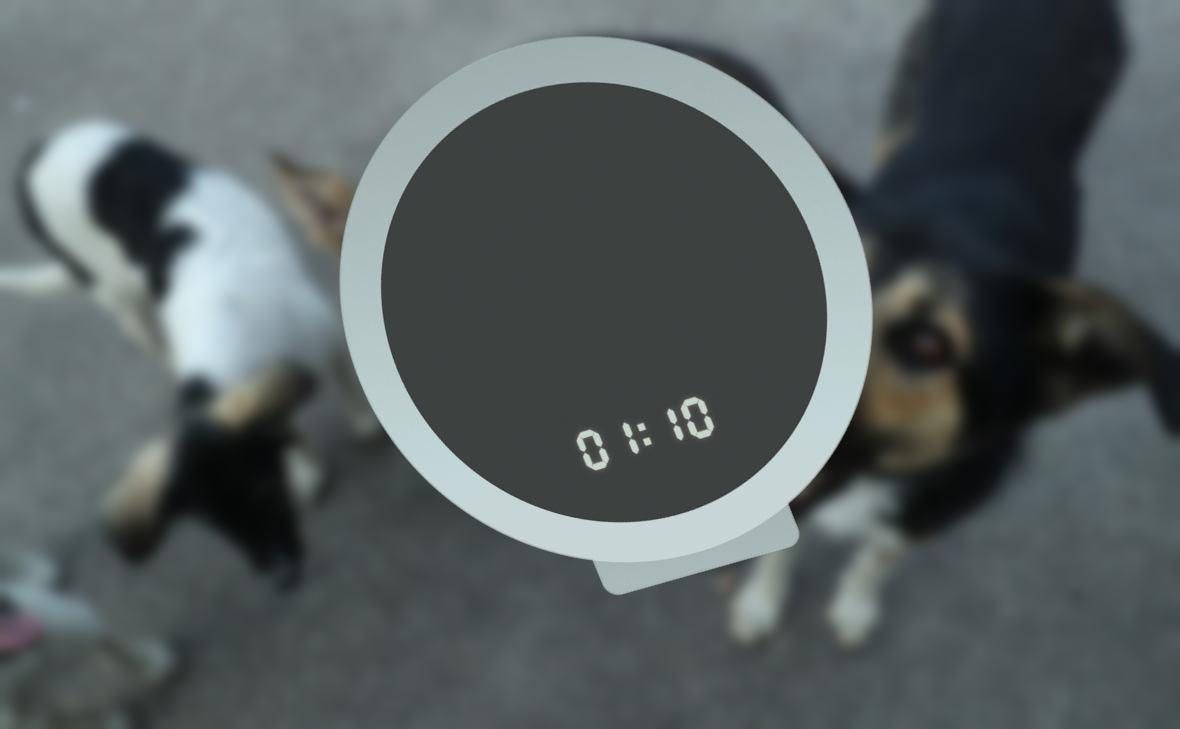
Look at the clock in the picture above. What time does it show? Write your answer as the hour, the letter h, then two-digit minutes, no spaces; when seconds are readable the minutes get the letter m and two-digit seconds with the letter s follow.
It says 1h10
